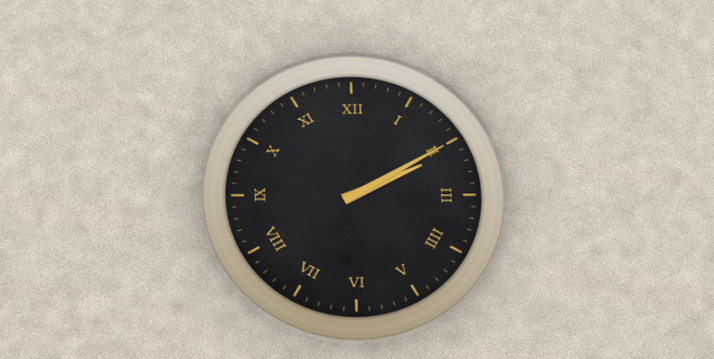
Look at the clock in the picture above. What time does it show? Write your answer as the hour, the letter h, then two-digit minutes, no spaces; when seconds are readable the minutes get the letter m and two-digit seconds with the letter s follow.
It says 2h10
